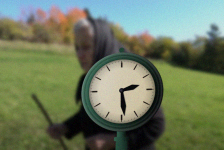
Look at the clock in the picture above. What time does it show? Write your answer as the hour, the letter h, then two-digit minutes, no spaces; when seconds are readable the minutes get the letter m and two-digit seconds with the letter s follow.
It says 2h29
